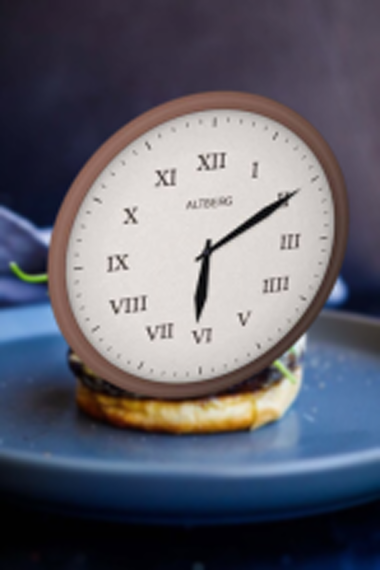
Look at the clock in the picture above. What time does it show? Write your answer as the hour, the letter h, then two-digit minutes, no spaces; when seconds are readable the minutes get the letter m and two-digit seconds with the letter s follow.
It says 6h10
